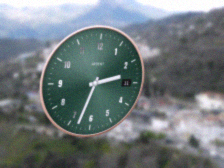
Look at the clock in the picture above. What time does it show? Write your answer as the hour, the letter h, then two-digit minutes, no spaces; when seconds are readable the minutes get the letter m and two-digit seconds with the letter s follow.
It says 2h33
